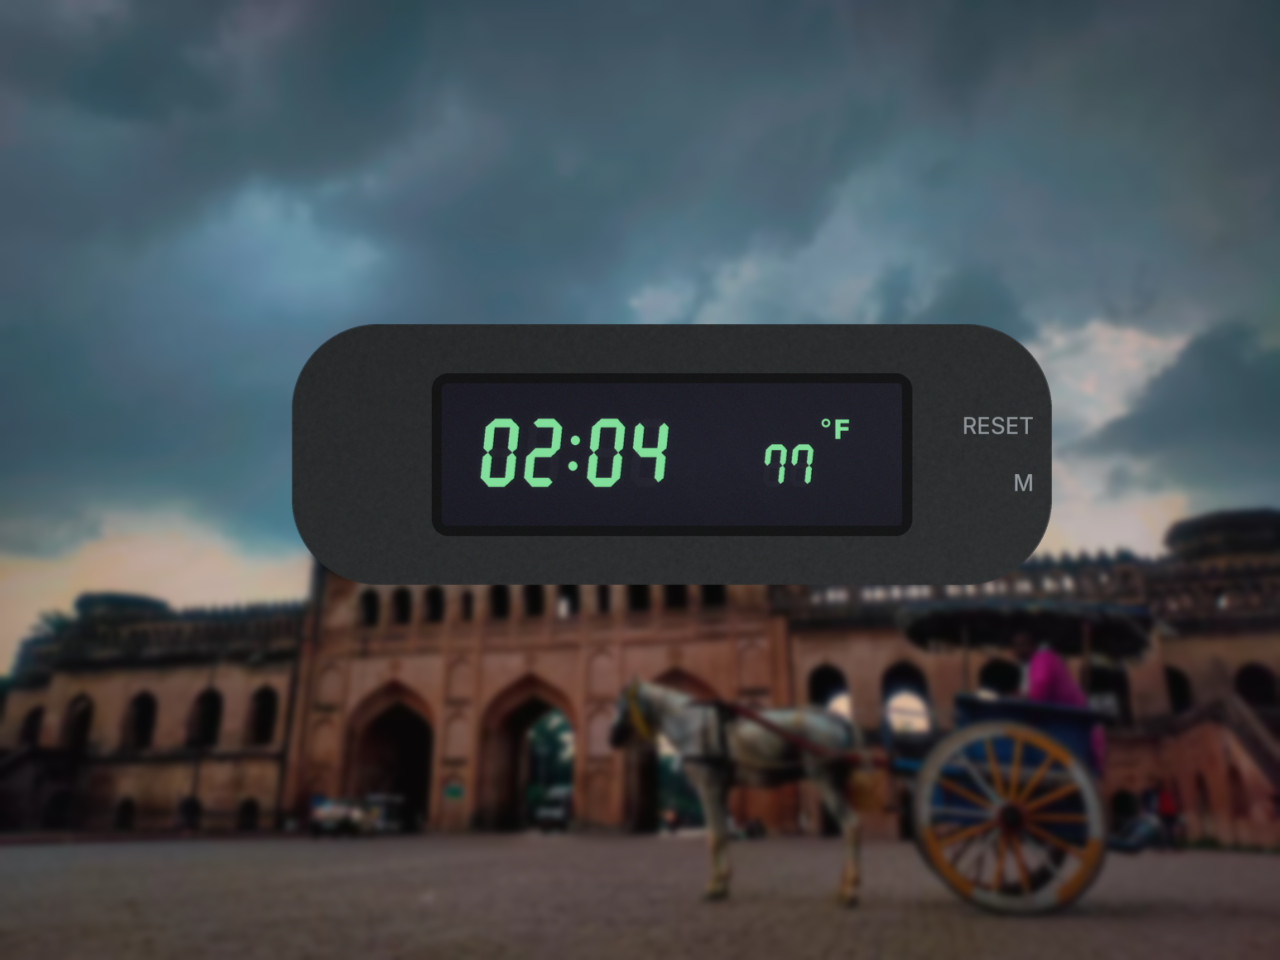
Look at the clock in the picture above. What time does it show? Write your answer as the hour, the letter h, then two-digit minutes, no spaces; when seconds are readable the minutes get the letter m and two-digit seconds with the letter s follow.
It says 2h04
